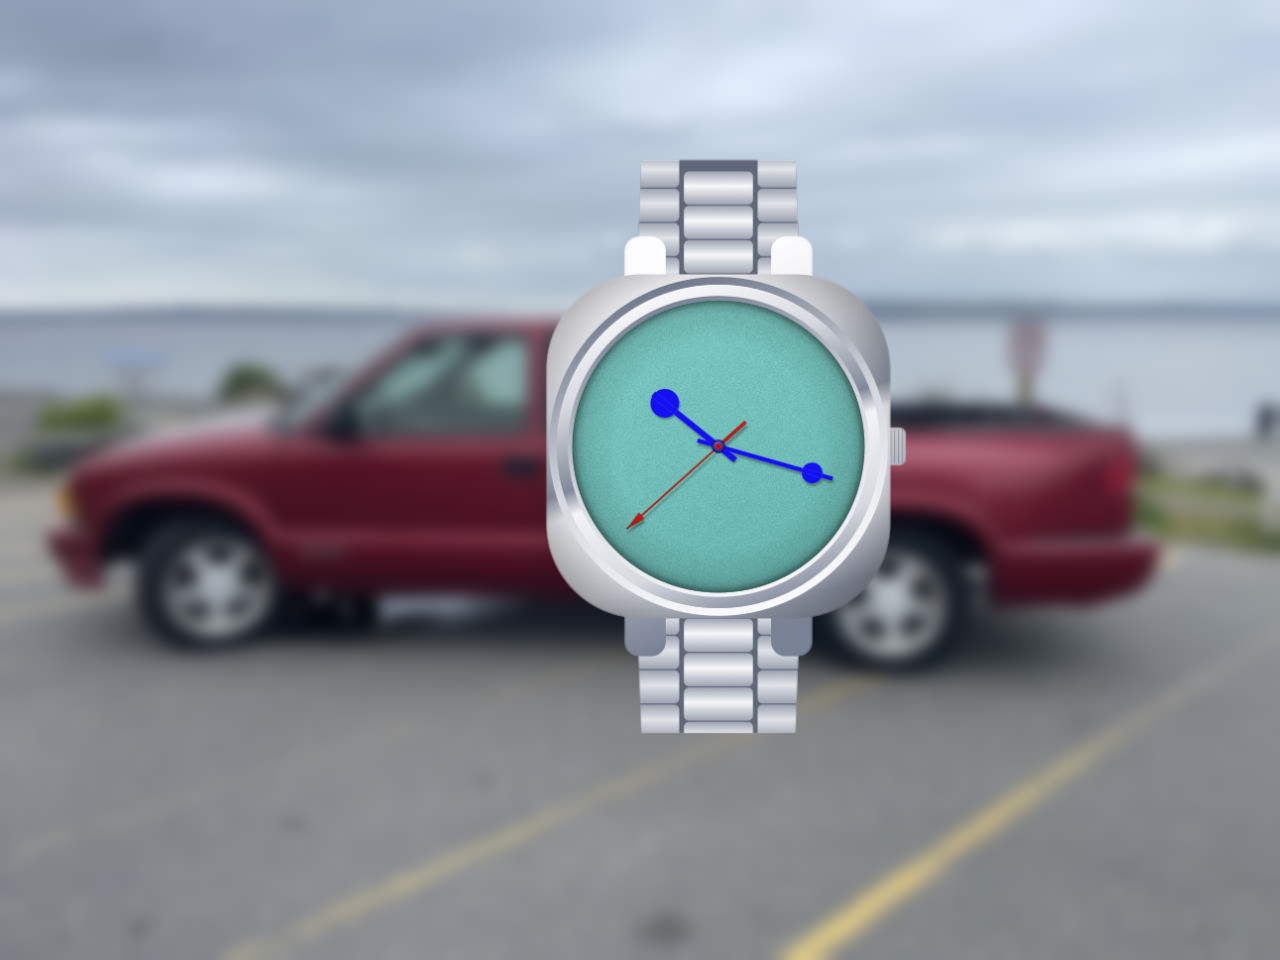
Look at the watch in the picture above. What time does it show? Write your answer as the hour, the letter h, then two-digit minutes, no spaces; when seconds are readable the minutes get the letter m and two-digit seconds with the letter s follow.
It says 10h17m38s
